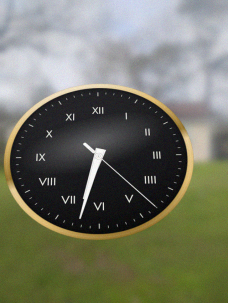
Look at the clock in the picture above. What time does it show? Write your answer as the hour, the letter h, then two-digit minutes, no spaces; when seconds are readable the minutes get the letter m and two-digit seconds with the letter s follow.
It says 6h32m23s
